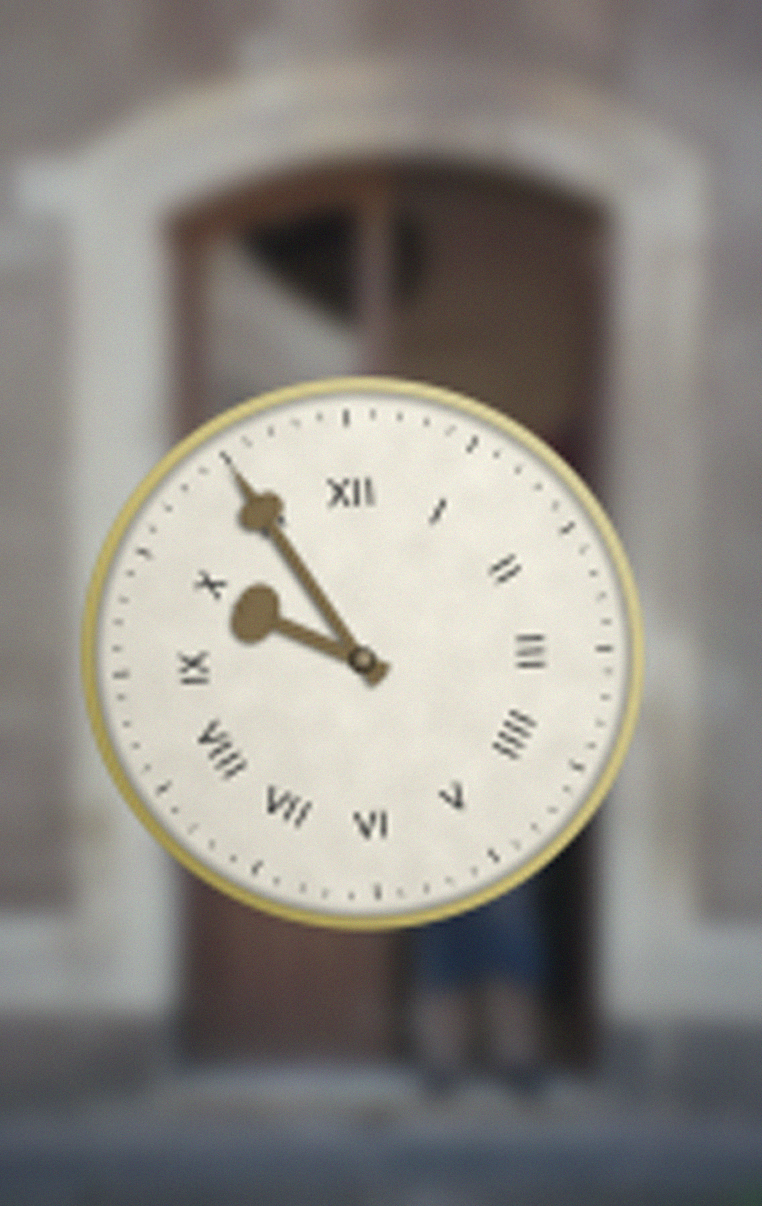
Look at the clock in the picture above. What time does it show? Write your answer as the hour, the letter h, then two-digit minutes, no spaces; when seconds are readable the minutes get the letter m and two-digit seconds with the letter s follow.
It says 9h55
